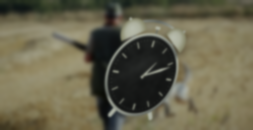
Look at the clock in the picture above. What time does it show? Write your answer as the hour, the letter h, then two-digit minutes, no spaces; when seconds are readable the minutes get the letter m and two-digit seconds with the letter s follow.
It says 1h11
